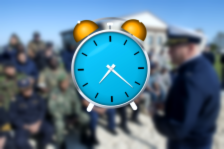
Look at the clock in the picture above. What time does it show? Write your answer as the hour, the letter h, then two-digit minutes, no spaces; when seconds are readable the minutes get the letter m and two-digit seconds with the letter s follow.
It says 7h22
